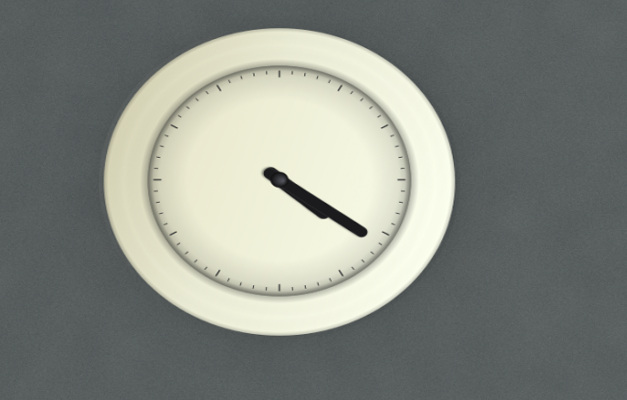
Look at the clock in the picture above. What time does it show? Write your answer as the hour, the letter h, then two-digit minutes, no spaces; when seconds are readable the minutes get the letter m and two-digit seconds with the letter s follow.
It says 4h21
